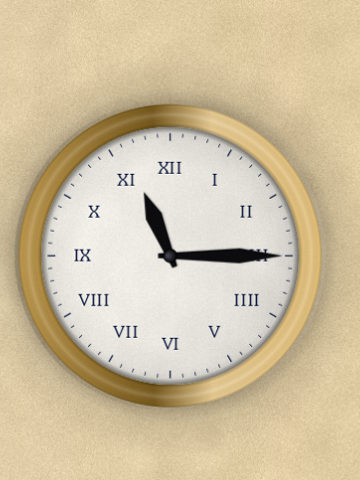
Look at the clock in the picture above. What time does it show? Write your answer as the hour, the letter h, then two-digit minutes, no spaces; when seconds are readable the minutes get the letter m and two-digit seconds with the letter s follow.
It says 11h15
